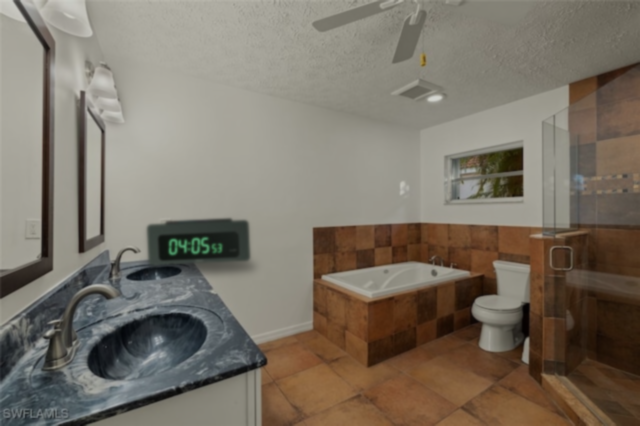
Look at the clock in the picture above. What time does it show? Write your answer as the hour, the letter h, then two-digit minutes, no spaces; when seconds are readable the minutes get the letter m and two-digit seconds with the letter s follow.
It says 4h05
